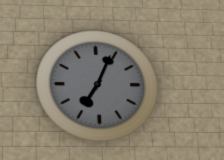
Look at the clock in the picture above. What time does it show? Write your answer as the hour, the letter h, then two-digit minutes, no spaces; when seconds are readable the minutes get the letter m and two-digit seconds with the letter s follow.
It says 7h04
